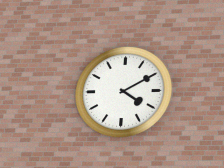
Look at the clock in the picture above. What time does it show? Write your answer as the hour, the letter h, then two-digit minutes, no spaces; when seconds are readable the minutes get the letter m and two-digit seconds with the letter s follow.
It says 4h10
